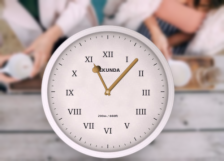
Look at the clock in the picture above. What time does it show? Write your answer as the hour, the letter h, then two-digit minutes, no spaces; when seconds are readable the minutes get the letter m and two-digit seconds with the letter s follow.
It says 11h07
